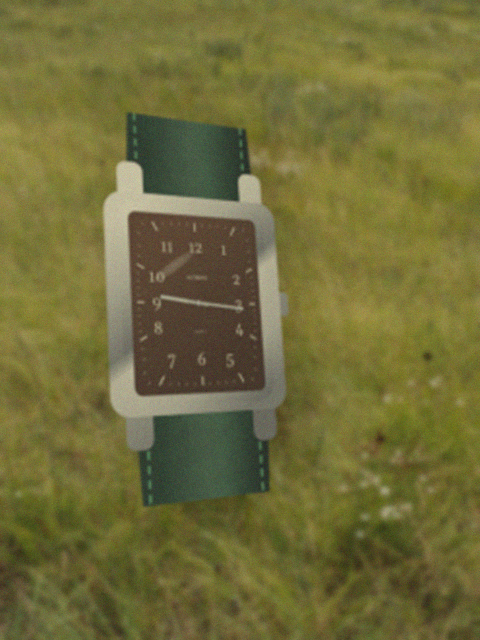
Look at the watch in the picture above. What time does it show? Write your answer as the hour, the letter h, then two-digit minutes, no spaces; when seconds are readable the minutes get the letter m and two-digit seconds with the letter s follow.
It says 9h16
